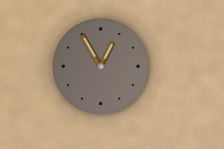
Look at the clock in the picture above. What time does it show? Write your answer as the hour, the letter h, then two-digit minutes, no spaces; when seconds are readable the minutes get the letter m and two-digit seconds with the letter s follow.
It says 12h55
